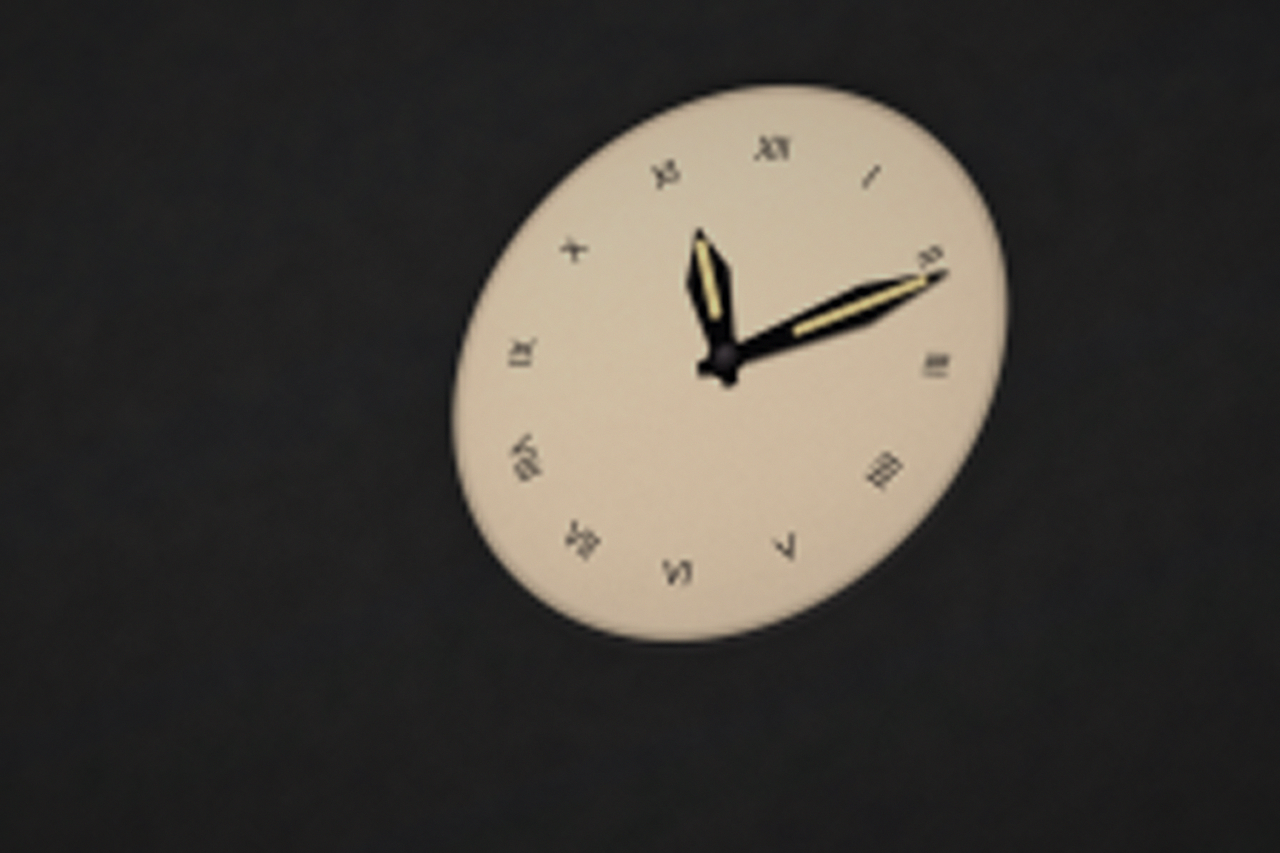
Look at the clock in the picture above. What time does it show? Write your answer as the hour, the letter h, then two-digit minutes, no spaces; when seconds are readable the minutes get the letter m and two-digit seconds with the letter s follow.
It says 11h11
